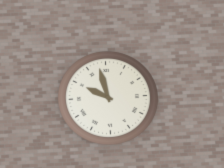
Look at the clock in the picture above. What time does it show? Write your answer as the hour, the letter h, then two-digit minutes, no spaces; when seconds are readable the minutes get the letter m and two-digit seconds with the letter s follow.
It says 9h58
